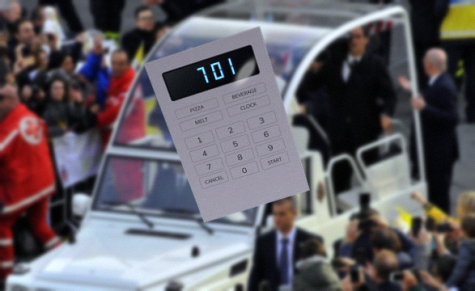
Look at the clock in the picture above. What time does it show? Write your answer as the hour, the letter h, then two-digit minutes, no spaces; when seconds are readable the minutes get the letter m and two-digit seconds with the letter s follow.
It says 7h01
